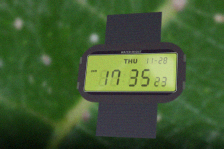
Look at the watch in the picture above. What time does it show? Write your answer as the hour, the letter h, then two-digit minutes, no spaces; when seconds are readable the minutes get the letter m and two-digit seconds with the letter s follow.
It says 17h35m23s
